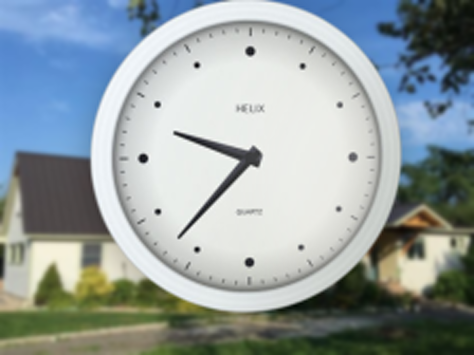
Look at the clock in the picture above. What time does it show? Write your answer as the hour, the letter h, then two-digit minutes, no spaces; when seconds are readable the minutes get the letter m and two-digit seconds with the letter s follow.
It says 9h37
